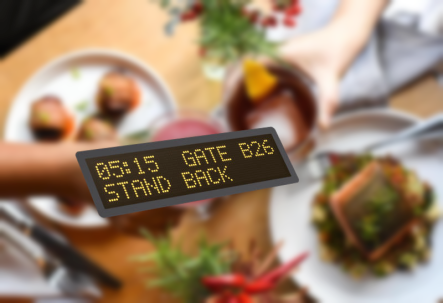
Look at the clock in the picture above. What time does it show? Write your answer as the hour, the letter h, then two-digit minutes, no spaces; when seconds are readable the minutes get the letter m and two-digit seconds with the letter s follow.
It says 5h15
